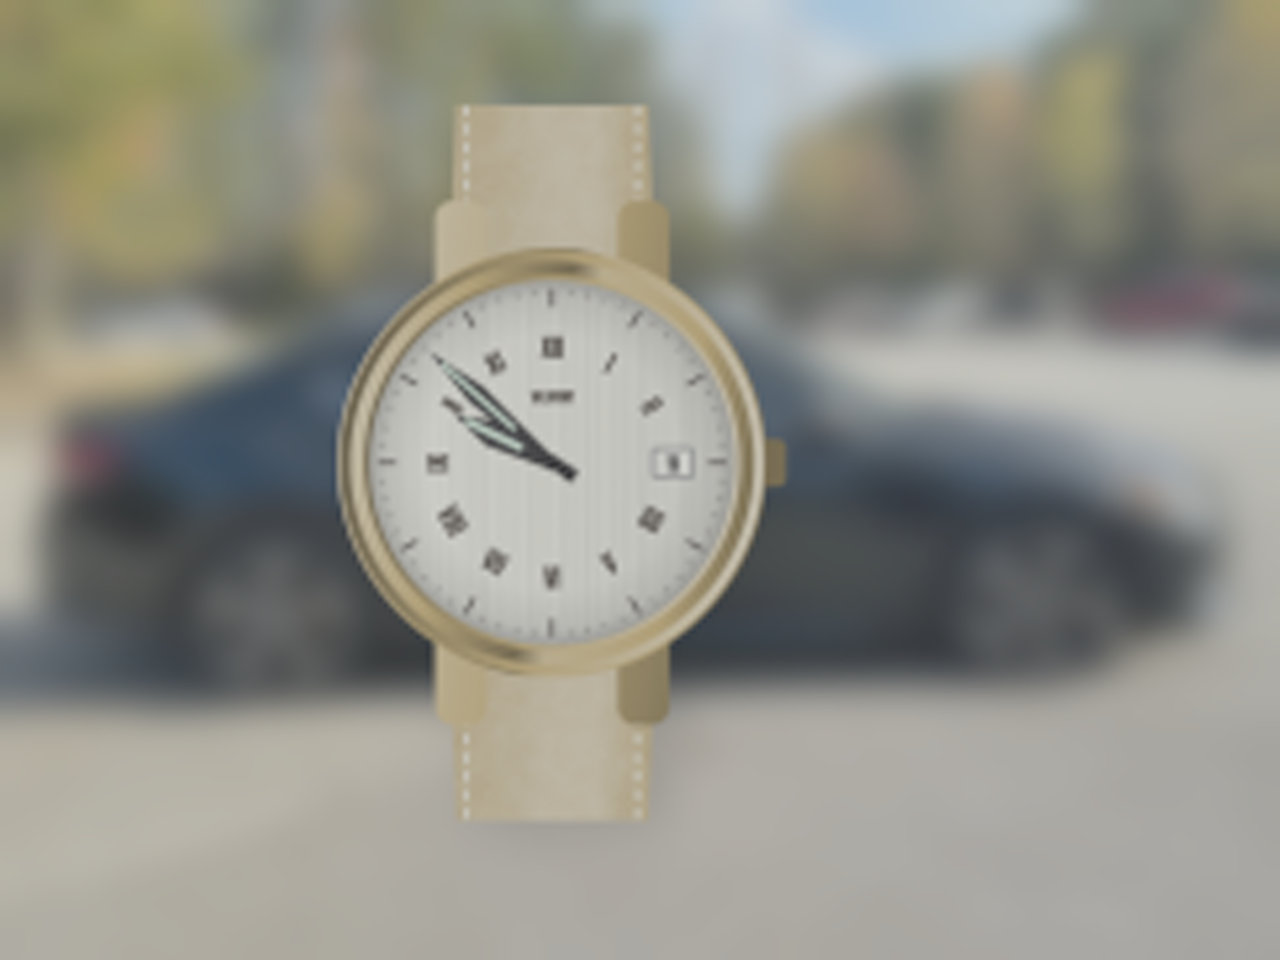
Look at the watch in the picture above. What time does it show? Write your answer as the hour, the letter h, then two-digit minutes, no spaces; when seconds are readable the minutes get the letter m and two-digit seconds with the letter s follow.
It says 9h52
